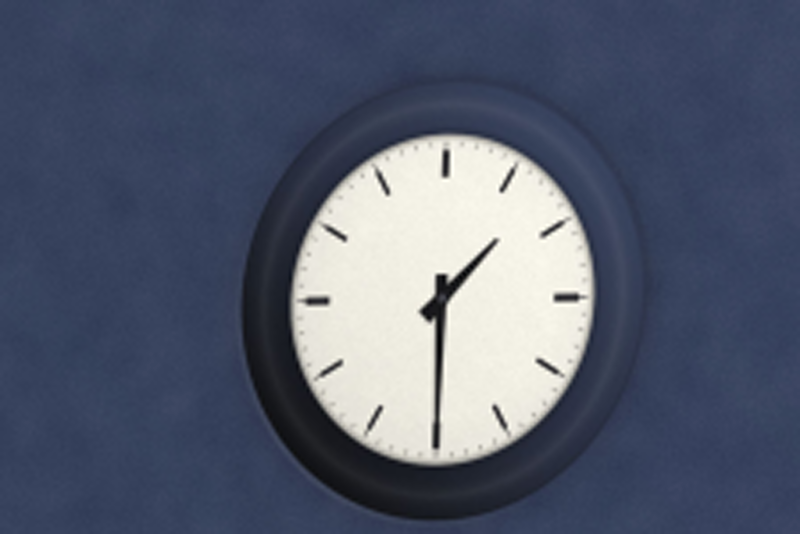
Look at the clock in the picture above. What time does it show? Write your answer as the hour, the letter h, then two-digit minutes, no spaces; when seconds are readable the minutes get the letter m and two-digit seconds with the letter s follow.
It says 1h30
